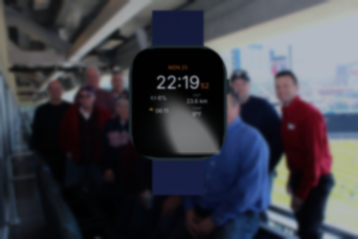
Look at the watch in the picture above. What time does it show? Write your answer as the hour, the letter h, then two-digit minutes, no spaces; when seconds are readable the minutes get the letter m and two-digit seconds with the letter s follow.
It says 22h19
